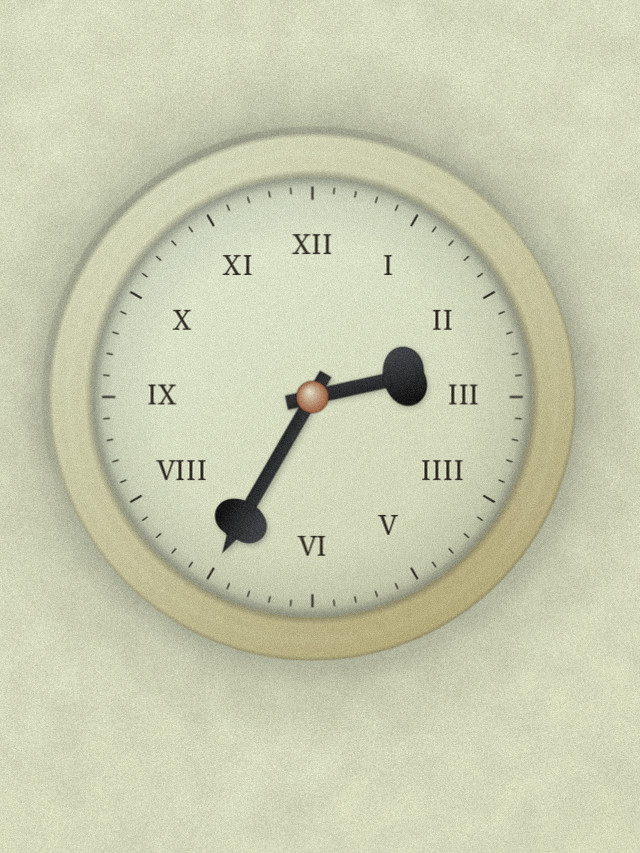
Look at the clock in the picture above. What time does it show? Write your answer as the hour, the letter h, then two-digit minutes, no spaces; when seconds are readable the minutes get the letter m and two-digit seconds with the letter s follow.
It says 2h35
